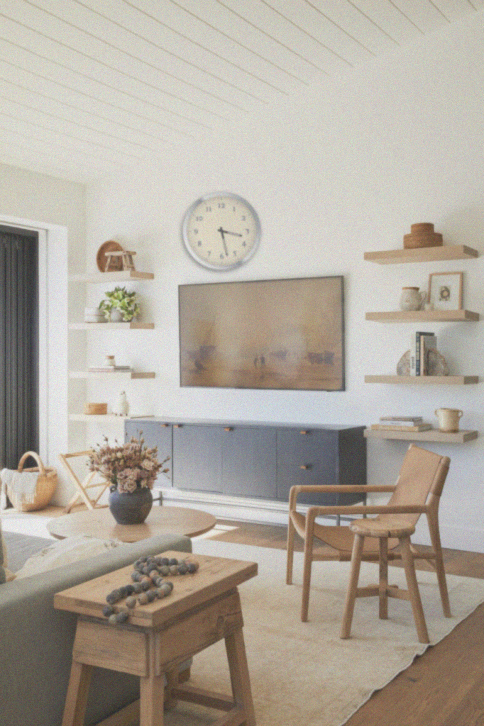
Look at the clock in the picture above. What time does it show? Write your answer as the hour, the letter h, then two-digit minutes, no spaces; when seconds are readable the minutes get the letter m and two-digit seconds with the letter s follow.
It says 3h28
